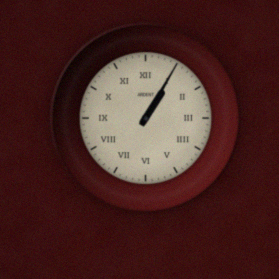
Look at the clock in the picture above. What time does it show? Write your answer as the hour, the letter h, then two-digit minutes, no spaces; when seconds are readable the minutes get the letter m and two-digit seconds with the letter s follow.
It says 1h05
